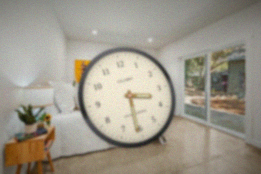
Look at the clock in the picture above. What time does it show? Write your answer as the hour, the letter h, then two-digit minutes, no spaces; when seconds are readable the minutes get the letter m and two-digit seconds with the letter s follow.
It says 3h31
